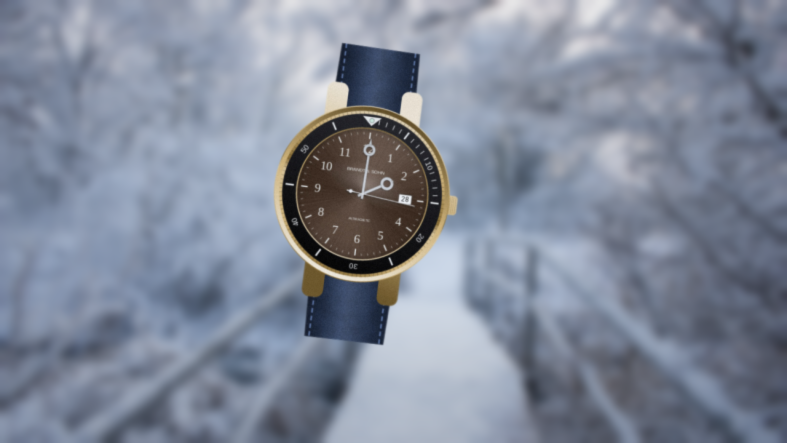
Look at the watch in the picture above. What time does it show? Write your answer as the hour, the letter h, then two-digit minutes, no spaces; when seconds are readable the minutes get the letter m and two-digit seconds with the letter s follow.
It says 2h00m16s
